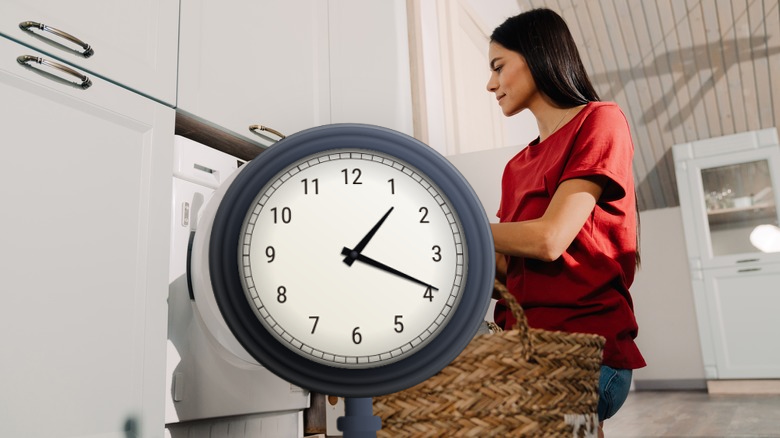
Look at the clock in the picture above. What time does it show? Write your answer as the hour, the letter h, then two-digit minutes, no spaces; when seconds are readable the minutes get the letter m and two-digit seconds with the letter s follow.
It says 1h19
